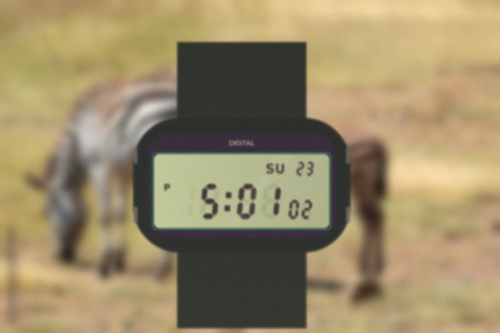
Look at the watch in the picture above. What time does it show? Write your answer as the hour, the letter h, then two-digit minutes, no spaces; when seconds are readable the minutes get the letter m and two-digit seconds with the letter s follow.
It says 5h01m02s
